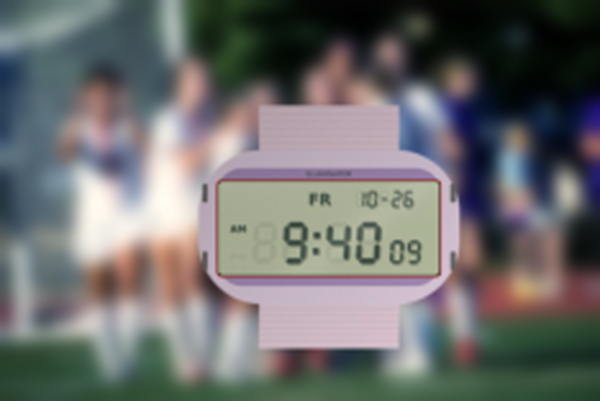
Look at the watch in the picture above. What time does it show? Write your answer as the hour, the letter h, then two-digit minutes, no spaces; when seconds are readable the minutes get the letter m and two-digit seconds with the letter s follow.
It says 9h40m09s
